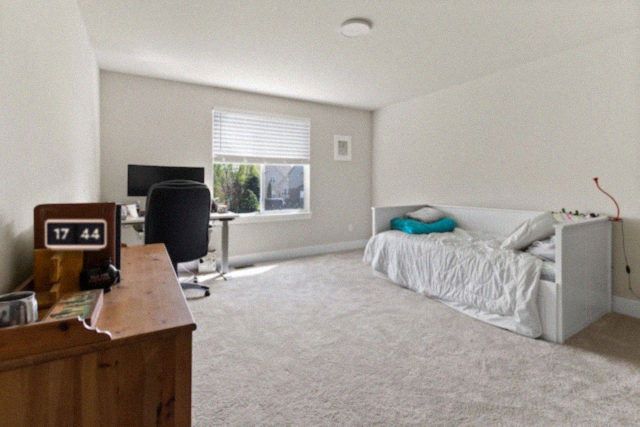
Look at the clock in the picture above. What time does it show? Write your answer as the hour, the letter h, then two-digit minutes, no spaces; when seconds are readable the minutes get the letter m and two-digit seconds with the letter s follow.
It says 17h44
